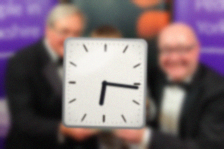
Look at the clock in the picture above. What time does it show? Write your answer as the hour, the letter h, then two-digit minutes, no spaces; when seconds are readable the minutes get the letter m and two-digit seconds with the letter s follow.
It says 6h16
